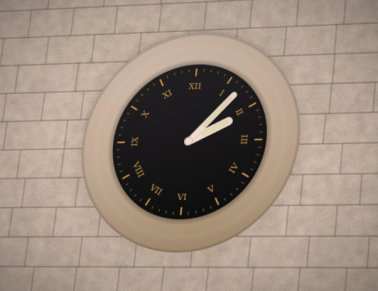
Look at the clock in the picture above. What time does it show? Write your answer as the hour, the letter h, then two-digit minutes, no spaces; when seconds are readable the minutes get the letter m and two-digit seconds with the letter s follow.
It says 2h07
